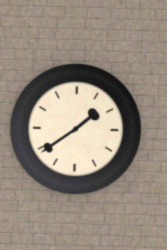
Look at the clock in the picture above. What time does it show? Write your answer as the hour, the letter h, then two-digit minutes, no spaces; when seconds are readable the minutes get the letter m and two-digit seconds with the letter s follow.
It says 1h39
